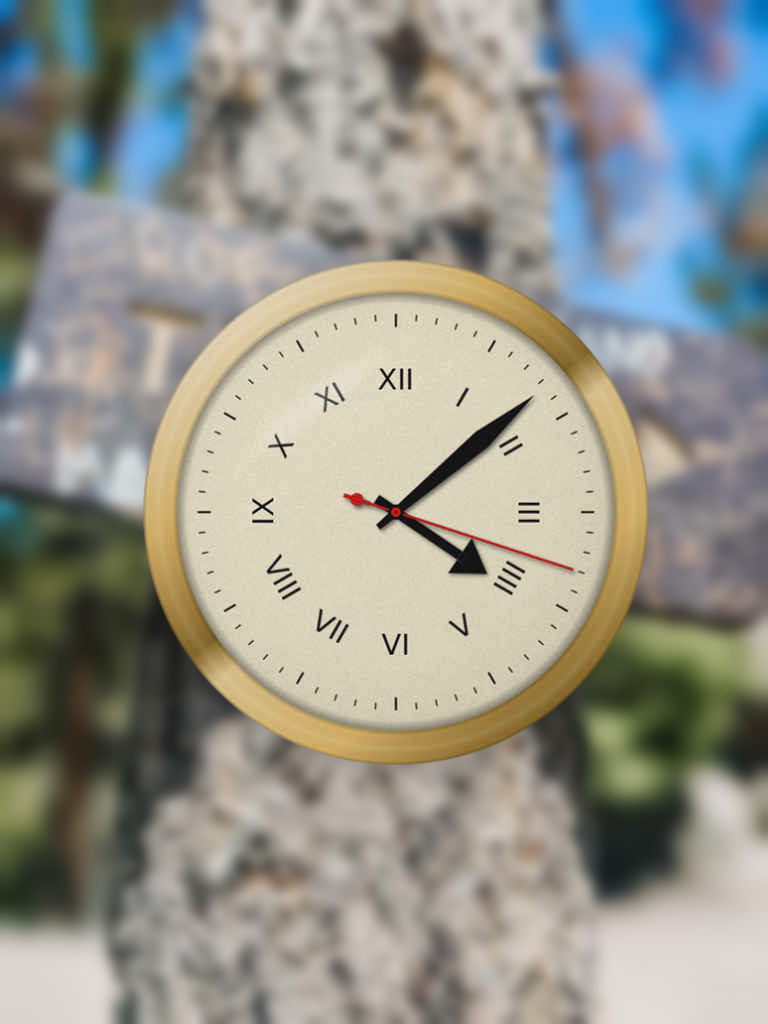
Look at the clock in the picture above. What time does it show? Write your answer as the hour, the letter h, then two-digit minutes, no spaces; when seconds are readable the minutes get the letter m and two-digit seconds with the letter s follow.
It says 4h08m18s
